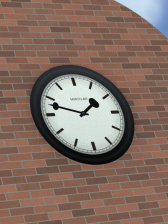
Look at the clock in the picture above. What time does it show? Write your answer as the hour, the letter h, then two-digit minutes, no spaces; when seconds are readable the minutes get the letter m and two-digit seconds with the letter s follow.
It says 1h48
